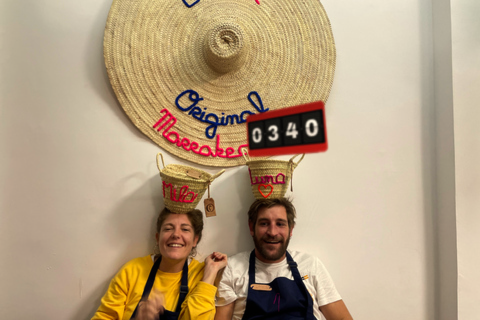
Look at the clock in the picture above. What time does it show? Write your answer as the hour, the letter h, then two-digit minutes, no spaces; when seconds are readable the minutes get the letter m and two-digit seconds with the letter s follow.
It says 3h40
